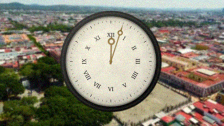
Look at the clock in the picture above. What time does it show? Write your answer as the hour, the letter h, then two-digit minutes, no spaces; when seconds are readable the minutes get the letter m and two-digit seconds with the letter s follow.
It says 12h03
